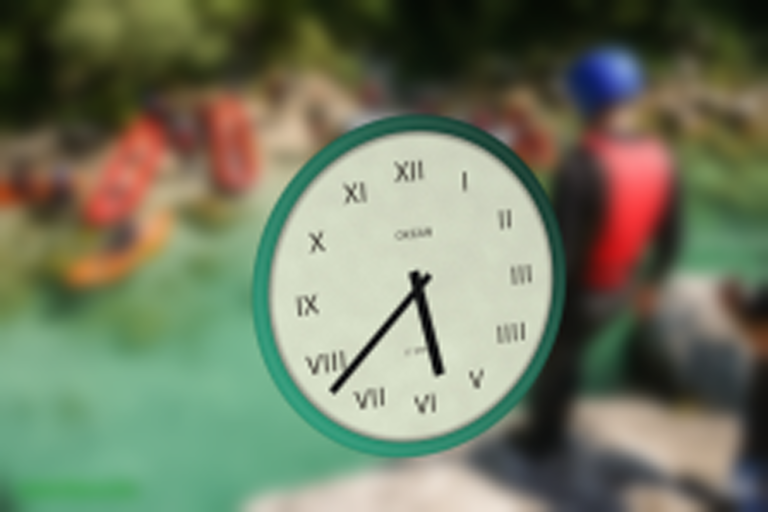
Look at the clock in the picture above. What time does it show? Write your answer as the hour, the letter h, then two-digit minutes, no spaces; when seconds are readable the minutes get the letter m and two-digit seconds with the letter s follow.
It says 5h38
